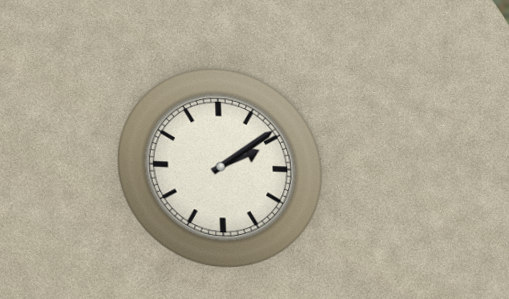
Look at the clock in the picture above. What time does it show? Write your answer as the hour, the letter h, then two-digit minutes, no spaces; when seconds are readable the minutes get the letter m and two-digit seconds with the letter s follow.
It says 2h09
